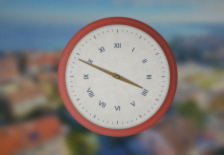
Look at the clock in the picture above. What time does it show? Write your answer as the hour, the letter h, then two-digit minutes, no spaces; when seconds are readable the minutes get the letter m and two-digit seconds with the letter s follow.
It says 3h49
